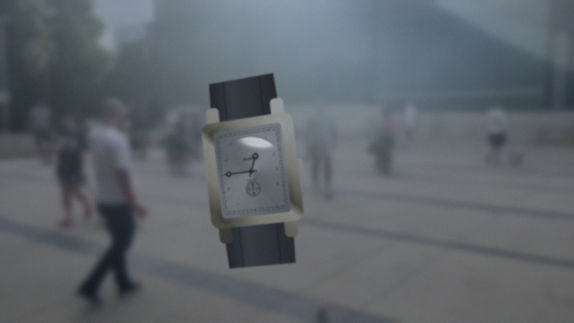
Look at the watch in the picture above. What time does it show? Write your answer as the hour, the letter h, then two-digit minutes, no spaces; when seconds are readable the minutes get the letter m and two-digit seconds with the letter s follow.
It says 12h45
